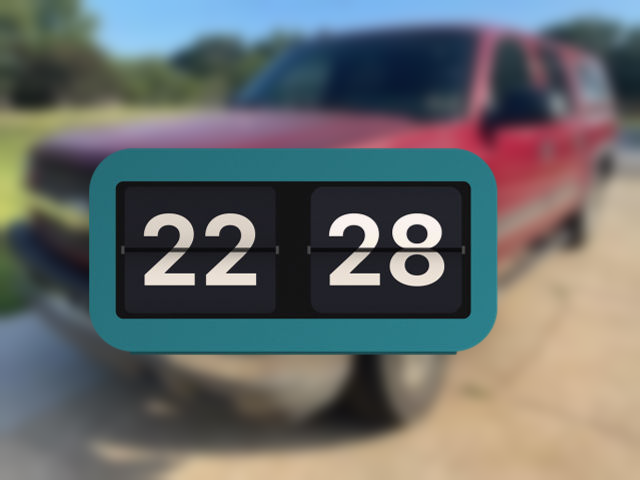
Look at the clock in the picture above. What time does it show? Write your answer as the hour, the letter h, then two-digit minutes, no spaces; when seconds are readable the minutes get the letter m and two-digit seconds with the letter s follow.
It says 22h28
